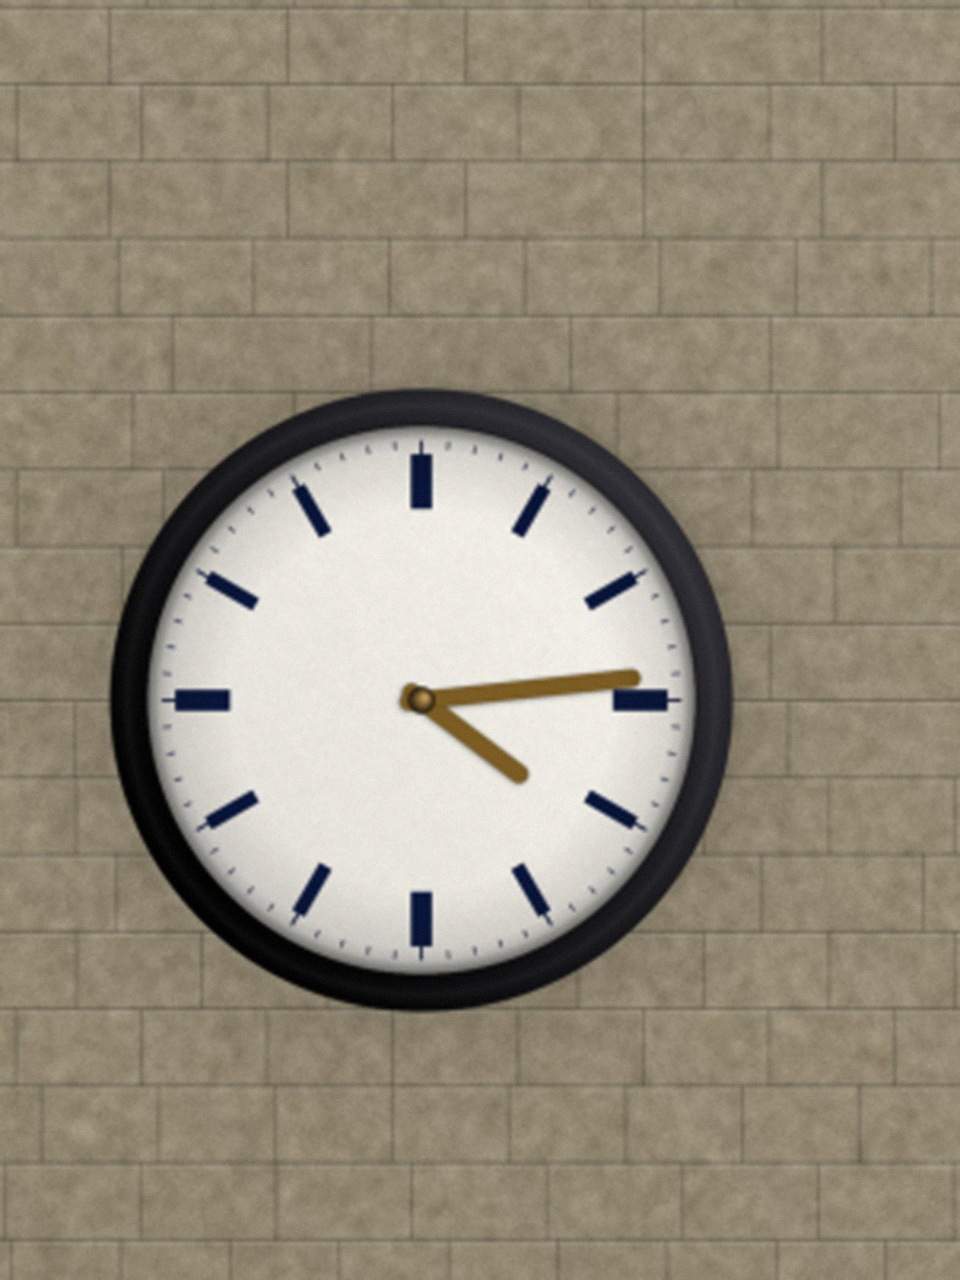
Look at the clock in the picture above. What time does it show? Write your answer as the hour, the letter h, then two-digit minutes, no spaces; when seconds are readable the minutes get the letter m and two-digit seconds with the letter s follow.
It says 4h14
